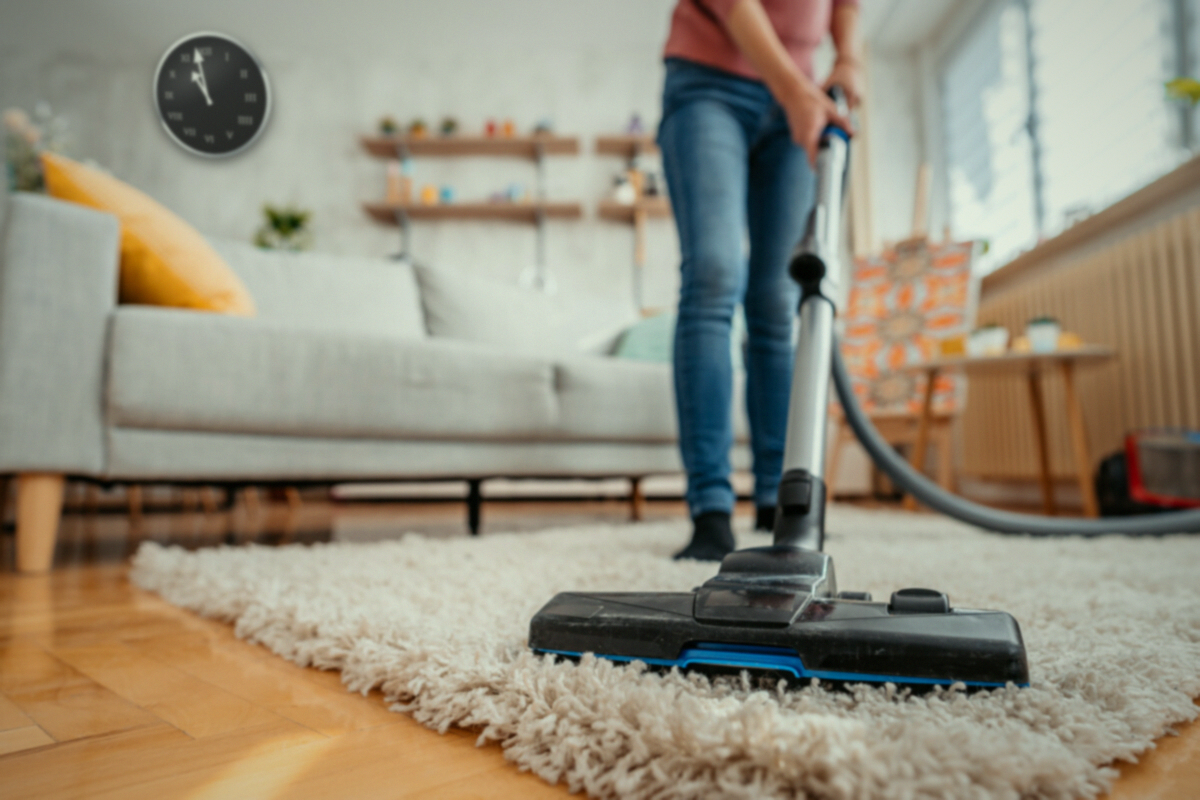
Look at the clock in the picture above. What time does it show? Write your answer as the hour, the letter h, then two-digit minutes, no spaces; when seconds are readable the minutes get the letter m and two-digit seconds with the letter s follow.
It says 10h58
